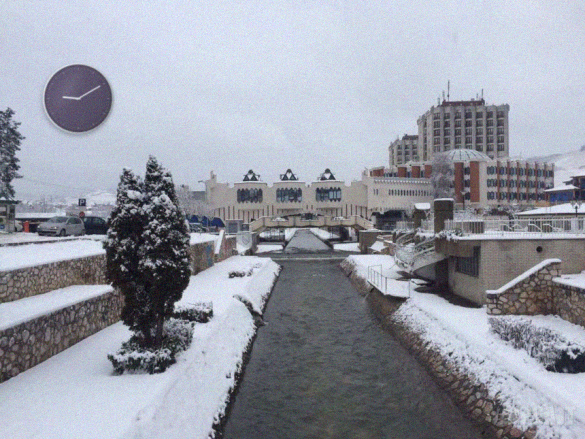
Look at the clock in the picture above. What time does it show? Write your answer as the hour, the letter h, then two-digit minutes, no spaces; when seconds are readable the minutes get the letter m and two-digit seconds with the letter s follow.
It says 9h10
